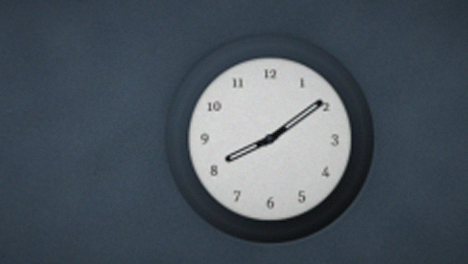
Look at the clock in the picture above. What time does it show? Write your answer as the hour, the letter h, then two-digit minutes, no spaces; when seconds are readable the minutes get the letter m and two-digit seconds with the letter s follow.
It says 8h09
